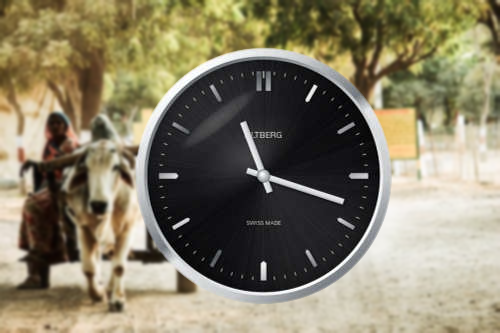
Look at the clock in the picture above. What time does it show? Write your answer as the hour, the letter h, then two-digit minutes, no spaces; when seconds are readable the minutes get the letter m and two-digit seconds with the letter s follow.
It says 11h18
